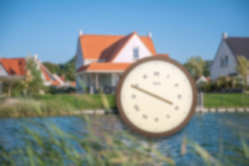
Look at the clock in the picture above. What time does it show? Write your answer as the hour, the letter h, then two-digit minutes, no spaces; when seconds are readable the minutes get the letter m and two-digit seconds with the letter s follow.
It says 3h49
